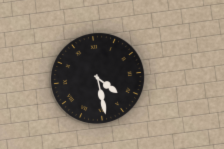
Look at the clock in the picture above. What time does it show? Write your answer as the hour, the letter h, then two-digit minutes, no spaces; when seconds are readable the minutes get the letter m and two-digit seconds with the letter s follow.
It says 4h29
